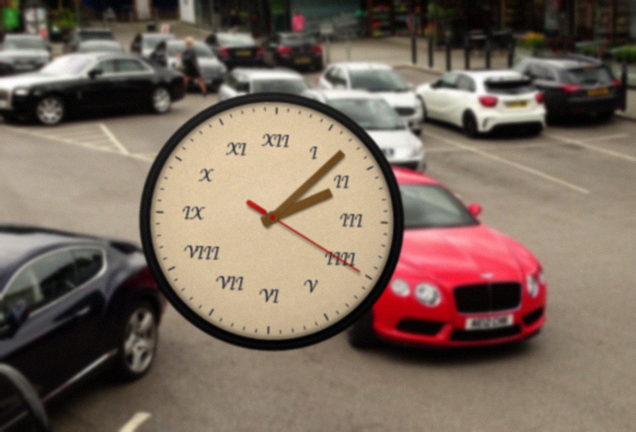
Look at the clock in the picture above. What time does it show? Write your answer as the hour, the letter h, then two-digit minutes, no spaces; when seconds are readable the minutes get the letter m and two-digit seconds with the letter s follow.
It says 2h07m20s
